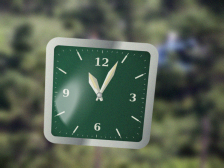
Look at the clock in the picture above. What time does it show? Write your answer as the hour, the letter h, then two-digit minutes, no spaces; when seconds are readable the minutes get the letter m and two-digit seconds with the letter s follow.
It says 11h04
